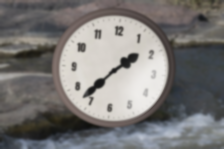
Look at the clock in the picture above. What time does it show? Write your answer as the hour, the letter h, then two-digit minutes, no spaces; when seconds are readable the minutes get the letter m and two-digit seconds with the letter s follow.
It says 1h37
